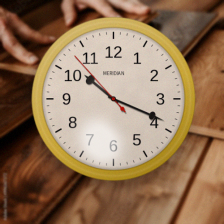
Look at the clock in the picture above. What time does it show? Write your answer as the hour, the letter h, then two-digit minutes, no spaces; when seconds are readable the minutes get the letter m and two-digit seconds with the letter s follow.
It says 10h18m53s
